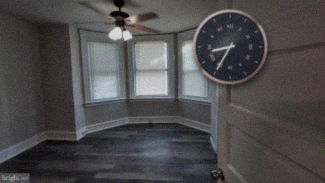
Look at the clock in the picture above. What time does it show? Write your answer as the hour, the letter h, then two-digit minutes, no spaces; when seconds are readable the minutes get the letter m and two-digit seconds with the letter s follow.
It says 8h35
